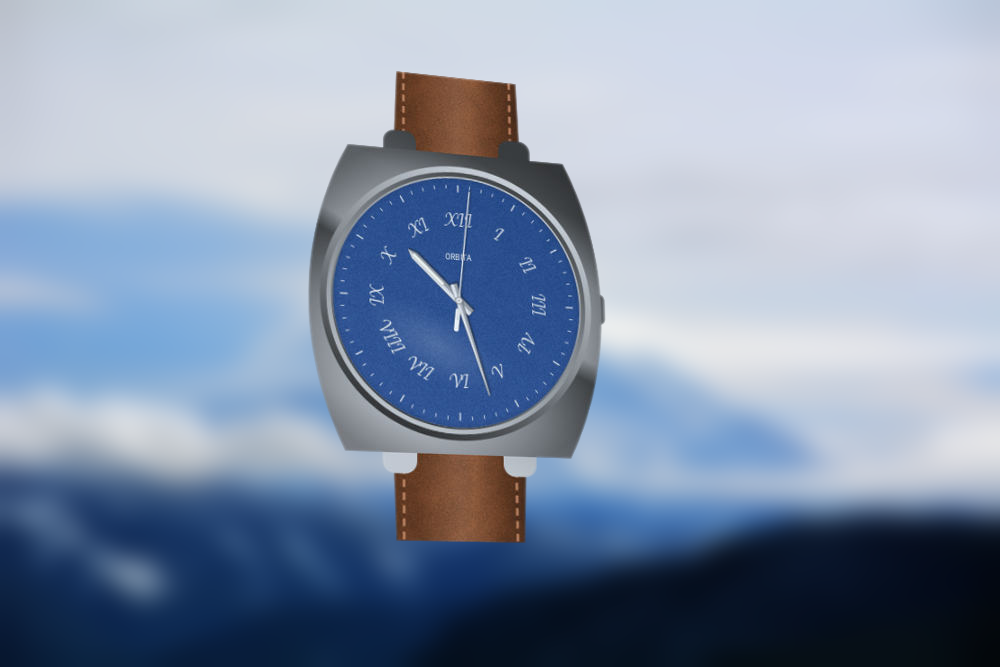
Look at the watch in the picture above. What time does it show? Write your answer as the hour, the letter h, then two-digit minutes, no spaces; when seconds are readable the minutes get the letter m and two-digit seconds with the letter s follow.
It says 10h27m01s
